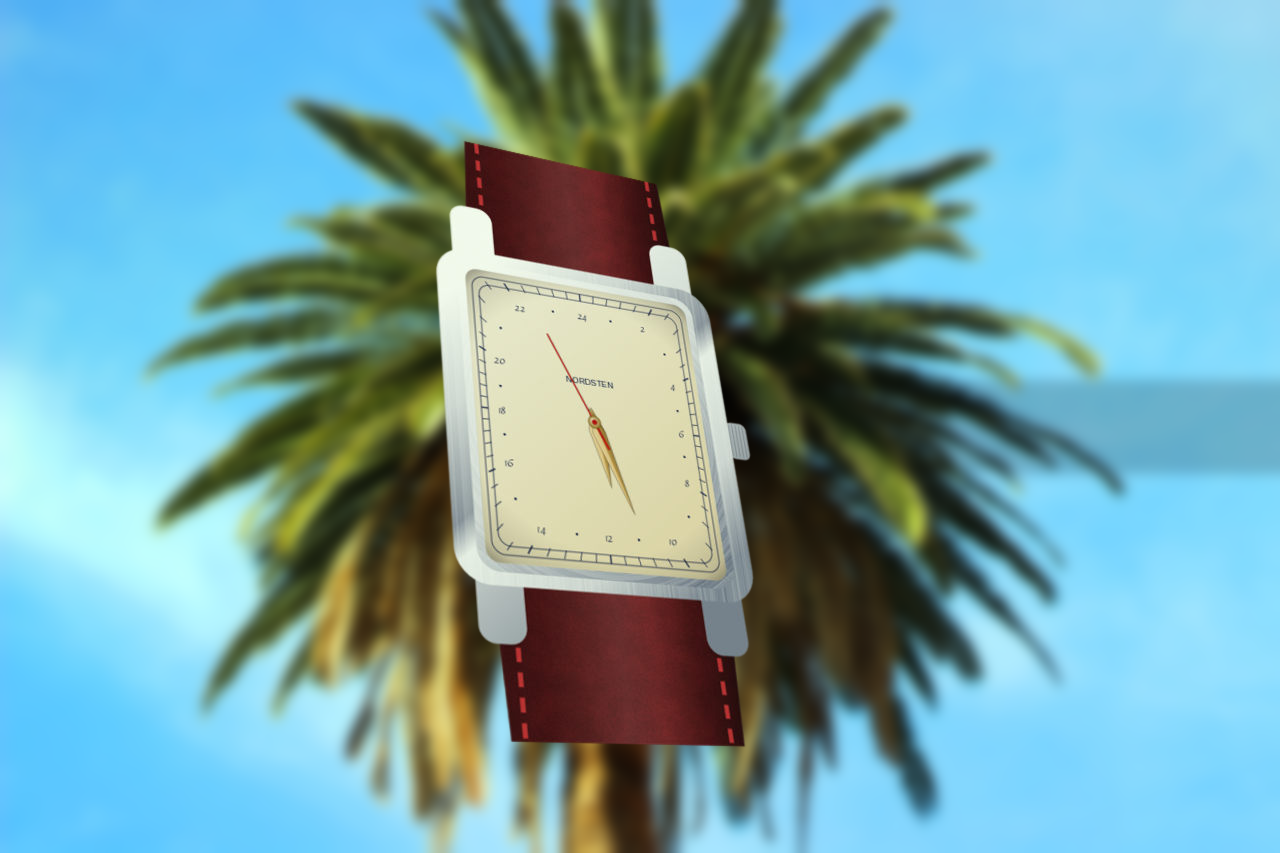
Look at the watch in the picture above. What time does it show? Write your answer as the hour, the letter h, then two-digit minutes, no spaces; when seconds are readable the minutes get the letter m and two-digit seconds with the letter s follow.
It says 11h26m56s
